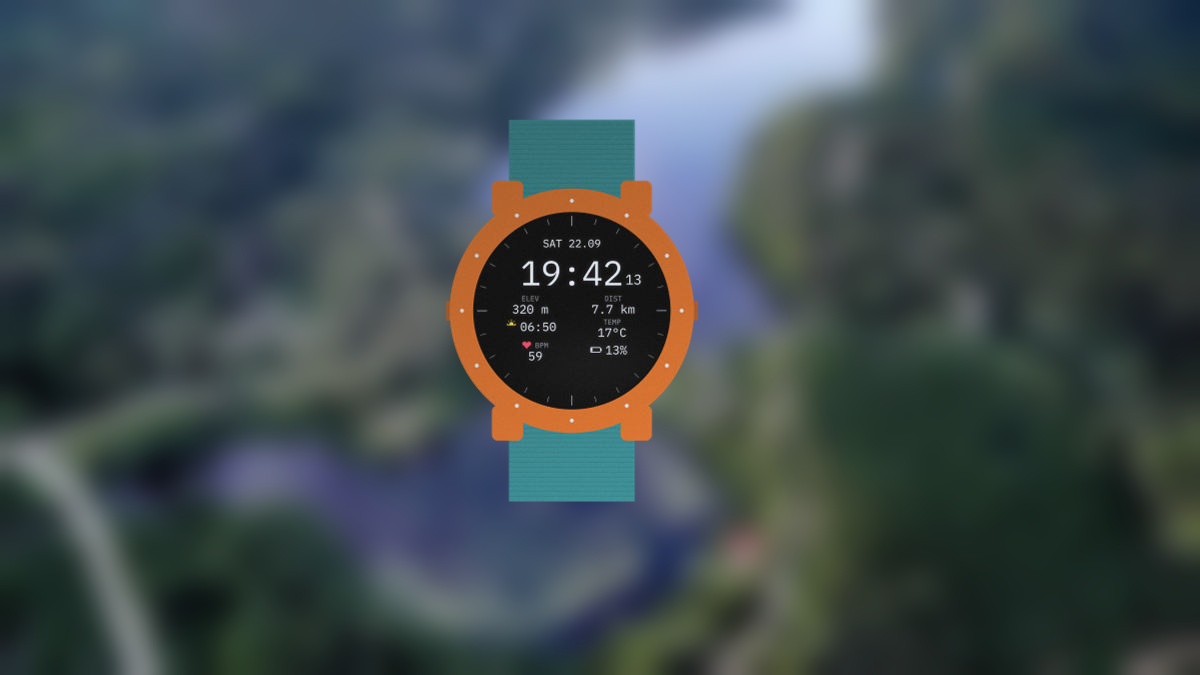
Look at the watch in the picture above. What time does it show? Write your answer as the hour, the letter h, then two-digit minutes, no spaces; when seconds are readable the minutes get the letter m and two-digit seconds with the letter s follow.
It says 19h42m13s
